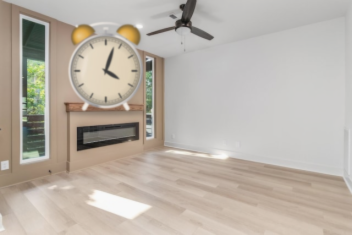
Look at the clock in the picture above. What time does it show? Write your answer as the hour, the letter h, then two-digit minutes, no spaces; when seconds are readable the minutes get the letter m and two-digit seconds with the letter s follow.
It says 4h03
